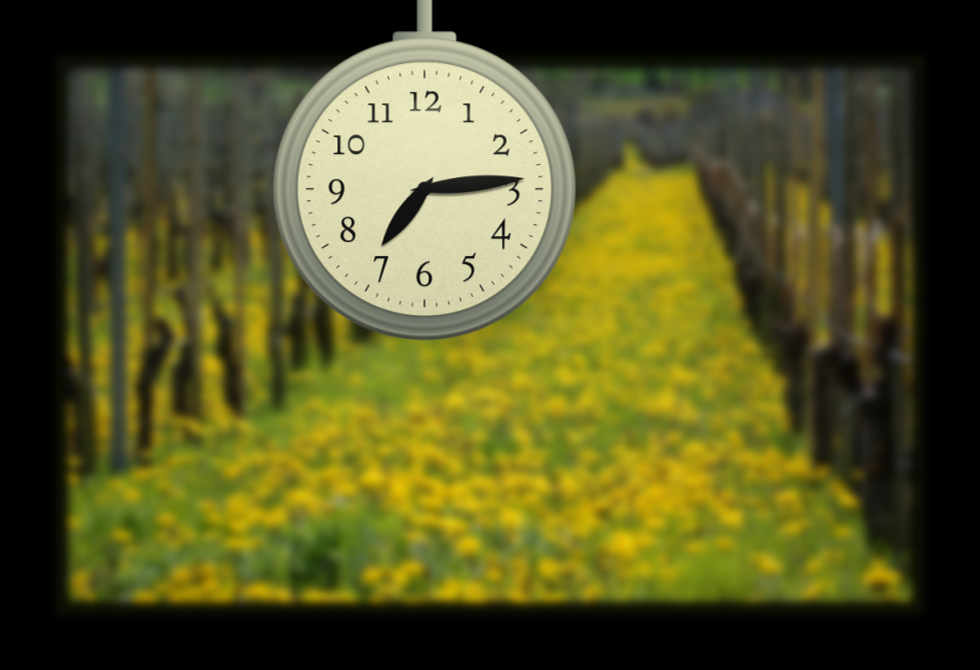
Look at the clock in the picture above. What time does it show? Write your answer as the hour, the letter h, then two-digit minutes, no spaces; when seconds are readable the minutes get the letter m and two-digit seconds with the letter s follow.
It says 7h14
